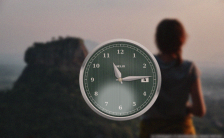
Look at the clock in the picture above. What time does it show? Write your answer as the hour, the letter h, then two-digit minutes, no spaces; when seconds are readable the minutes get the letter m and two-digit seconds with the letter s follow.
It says 11h14
